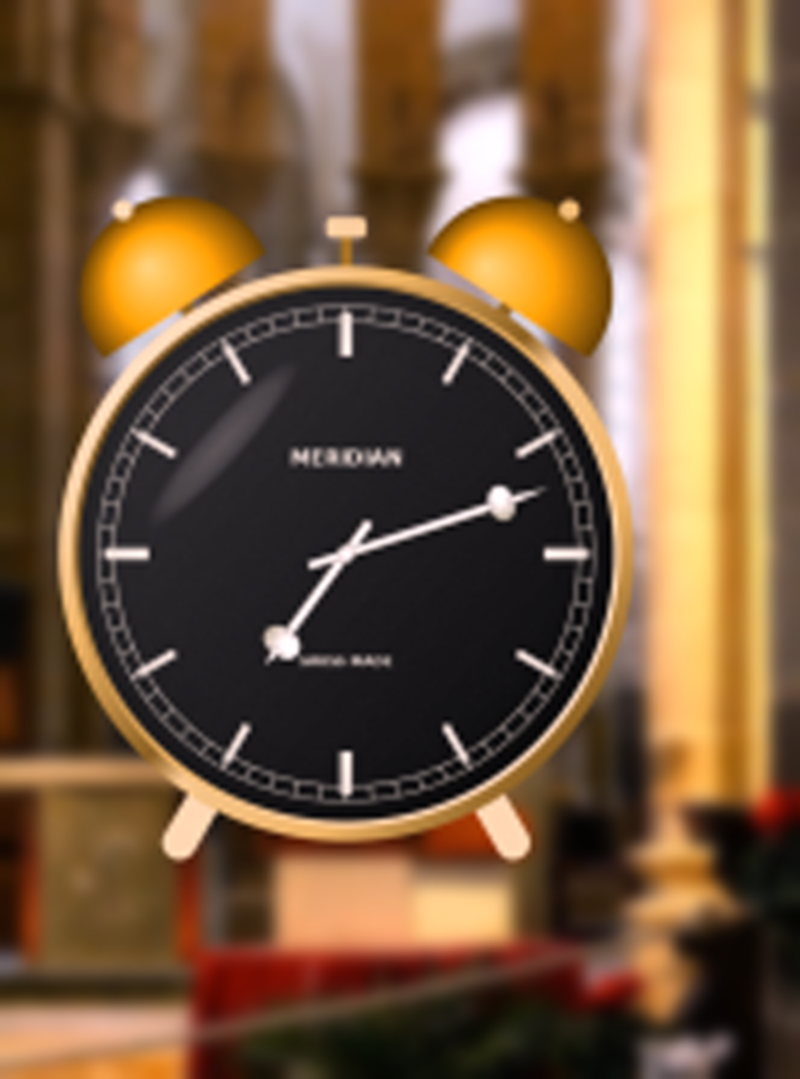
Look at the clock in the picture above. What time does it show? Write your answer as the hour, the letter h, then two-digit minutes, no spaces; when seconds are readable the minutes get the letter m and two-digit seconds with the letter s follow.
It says 7h12
